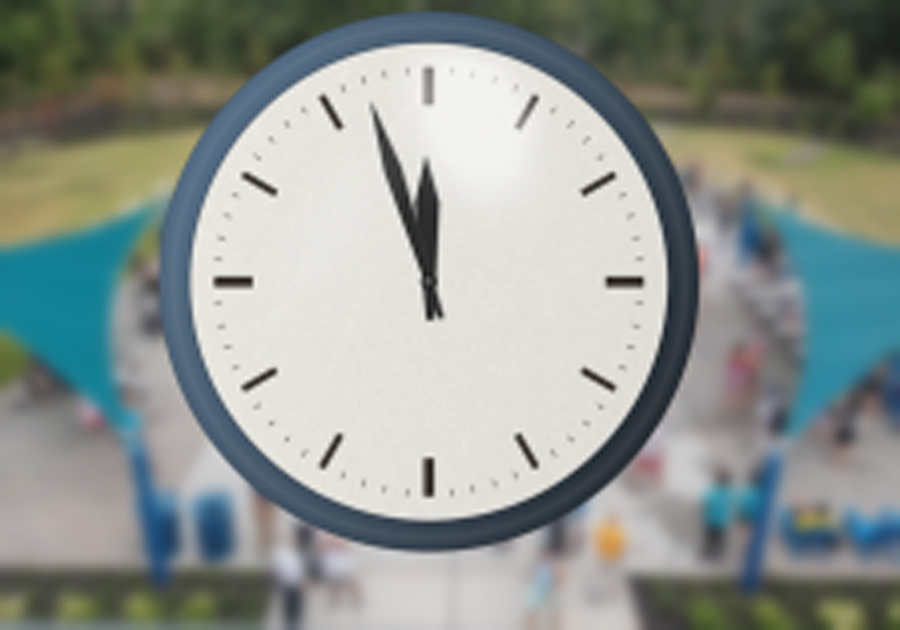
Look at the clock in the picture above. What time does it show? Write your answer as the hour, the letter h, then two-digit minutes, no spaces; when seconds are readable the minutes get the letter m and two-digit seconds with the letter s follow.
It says 11h57
